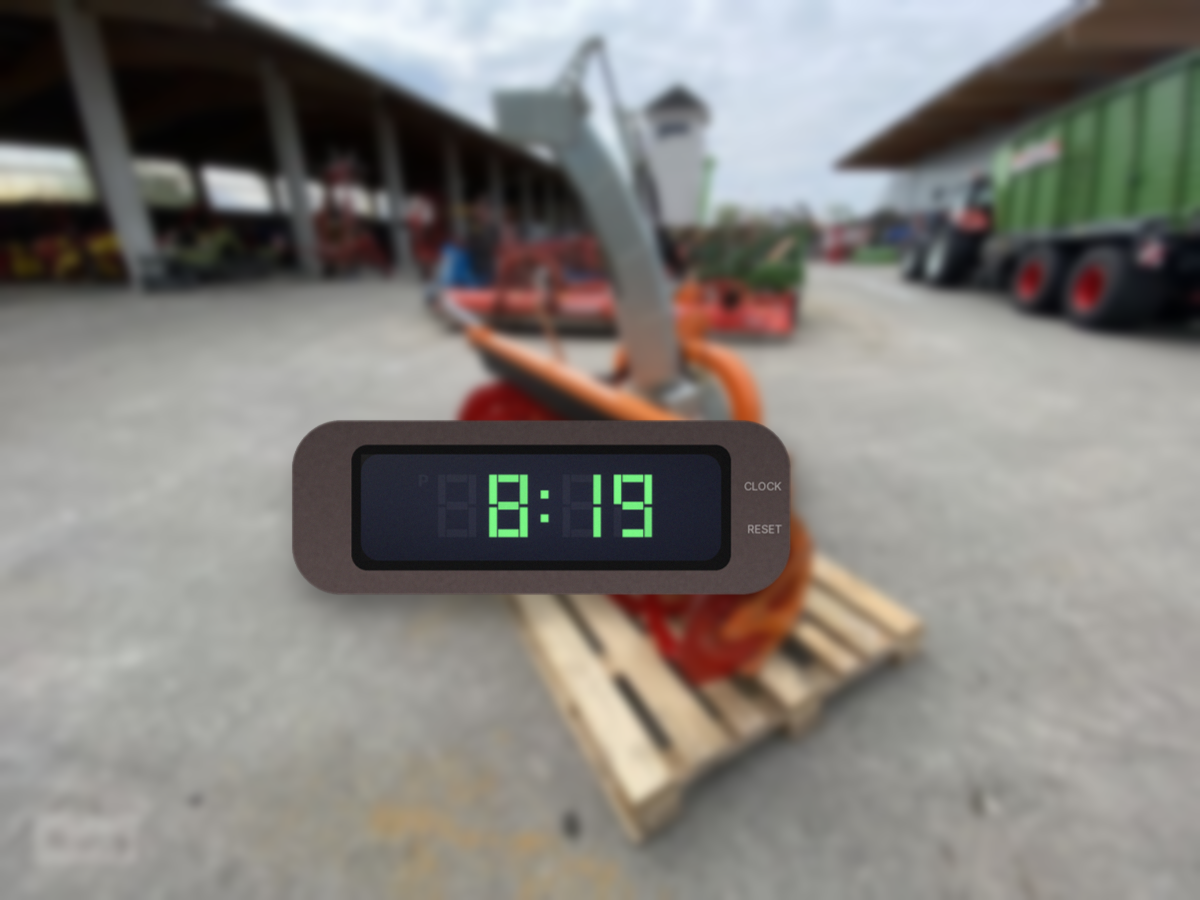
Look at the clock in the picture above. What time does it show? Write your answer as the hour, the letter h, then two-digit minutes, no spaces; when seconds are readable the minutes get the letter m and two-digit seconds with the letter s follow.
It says 8h19
